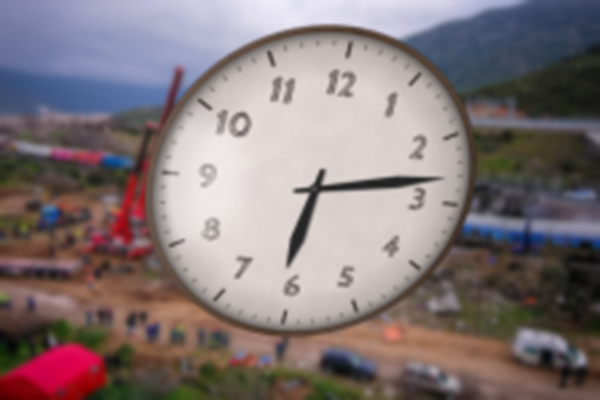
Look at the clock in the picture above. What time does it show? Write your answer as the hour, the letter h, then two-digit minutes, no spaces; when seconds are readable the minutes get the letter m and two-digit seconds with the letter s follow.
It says 6h13
